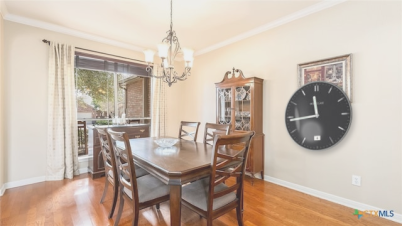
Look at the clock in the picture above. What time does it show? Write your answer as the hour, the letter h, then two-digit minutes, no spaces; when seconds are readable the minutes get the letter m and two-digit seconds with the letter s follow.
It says 11h44
